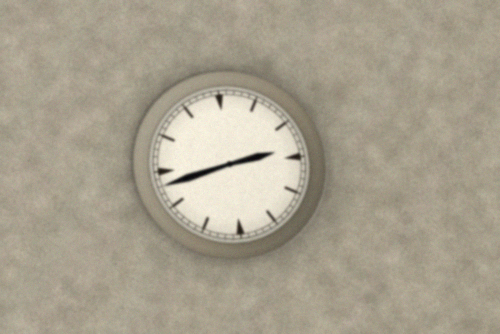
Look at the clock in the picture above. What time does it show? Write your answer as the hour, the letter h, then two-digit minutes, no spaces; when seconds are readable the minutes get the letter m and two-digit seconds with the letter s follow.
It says 2h43
